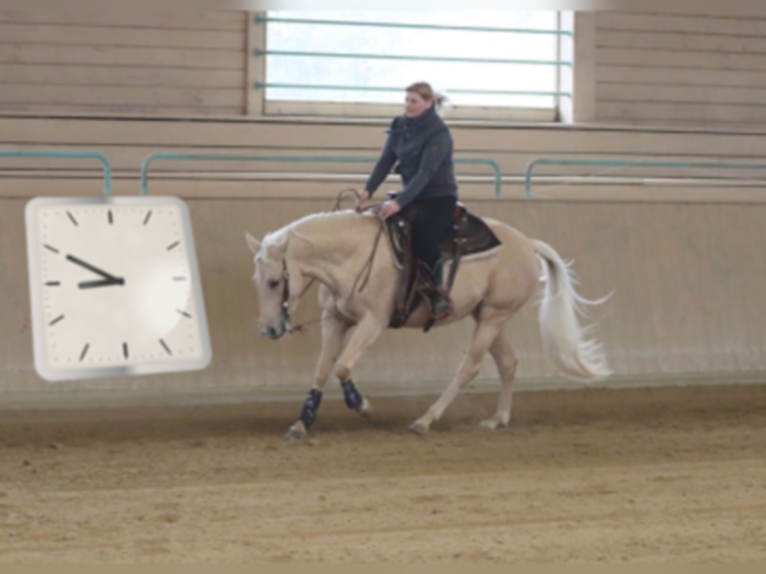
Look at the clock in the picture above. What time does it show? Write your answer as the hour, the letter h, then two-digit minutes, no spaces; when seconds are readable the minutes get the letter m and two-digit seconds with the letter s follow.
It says 8h50
